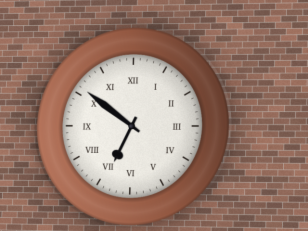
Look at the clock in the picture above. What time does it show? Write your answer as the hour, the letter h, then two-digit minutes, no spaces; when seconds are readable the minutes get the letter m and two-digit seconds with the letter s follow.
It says 6h51
